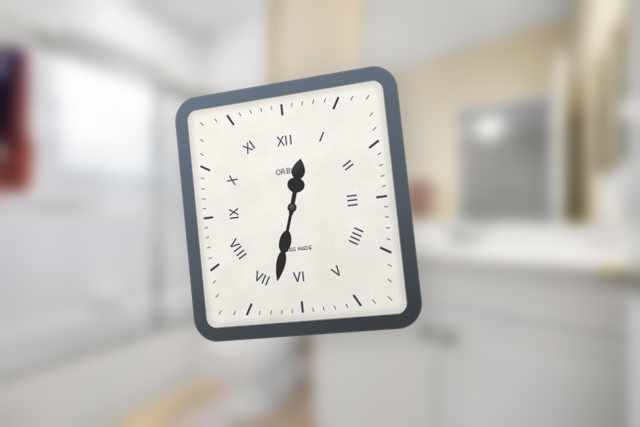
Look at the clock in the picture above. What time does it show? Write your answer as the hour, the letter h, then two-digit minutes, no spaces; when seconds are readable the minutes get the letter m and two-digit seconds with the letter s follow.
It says 12h33
